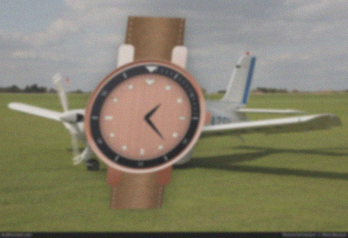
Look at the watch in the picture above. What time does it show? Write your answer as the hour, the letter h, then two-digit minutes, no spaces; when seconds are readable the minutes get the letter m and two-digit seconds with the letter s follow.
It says 1h23
